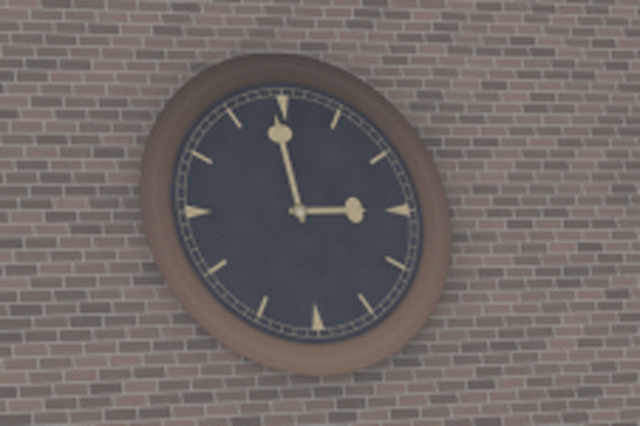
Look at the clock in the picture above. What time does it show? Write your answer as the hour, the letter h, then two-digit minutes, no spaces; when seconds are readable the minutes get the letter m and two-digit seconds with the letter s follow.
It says 2h59
